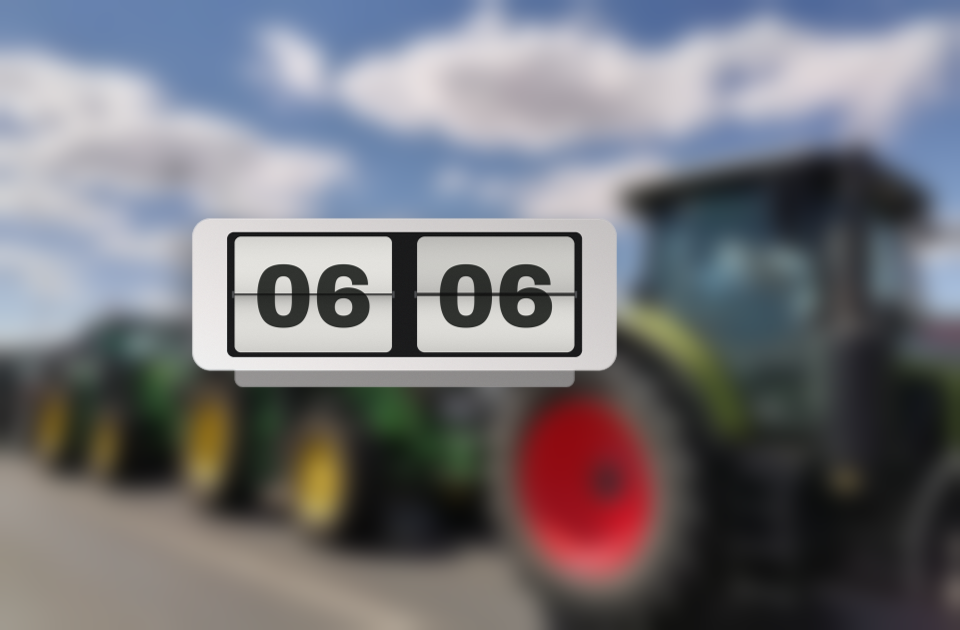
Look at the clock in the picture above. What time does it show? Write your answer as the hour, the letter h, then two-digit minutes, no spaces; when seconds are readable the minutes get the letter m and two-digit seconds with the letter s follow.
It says 6h06
